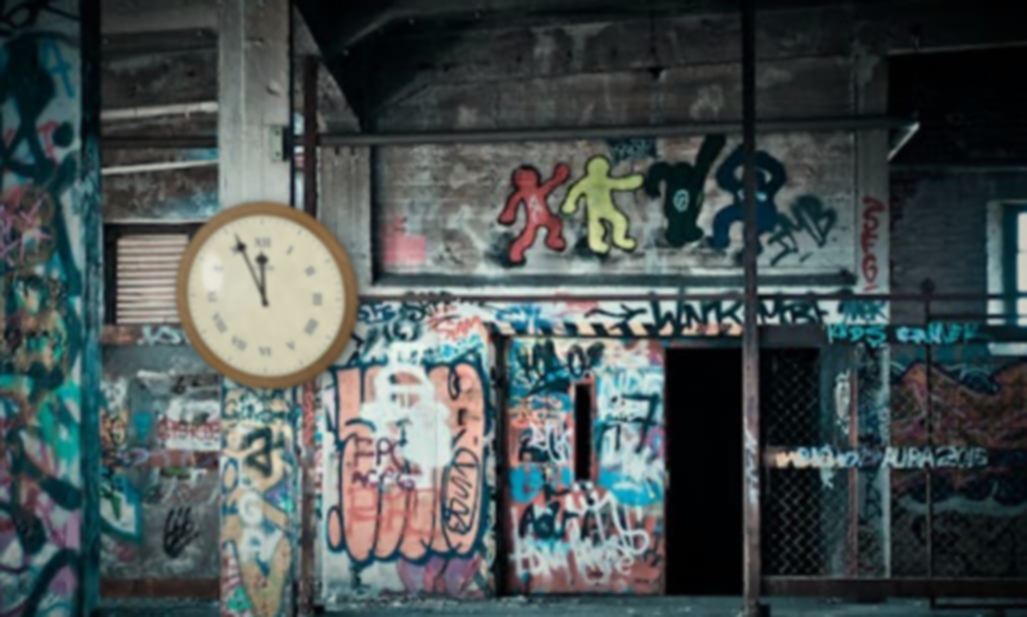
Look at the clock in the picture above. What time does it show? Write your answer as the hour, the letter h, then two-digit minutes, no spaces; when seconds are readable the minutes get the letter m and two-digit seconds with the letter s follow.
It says 11h56
